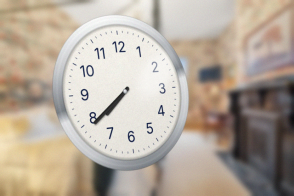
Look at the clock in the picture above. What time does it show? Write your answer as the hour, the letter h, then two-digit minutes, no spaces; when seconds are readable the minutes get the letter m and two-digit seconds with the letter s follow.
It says 7h39
